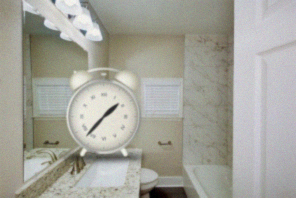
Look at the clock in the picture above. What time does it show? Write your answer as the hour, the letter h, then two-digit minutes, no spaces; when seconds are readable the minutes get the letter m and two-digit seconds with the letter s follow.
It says 1h37
